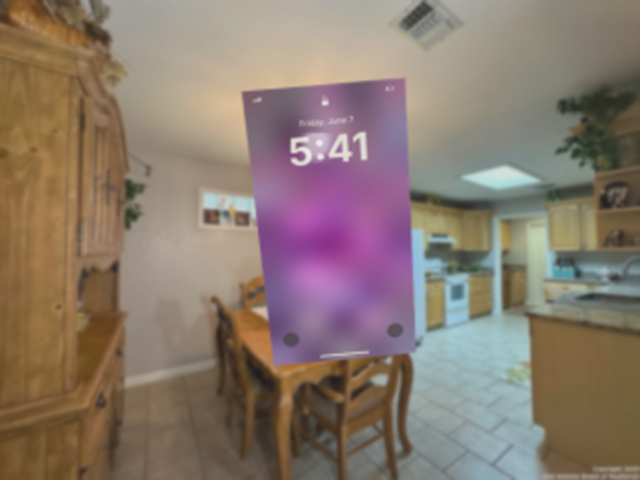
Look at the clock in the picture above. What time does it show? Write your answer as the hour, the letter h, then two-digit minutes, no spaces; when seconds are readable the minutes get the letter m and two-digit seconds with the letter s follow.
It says 5h41
